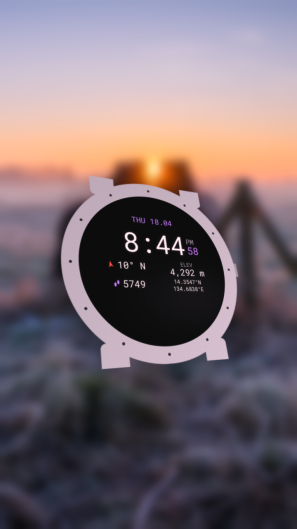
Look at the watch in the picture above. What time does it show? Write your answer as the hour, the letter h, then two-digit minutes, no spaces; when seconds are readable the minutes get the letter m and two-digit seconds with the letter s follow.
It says 8h44m58s
